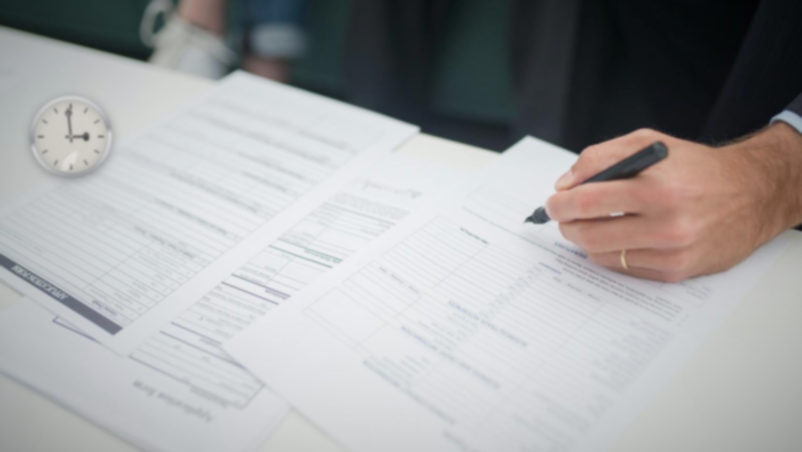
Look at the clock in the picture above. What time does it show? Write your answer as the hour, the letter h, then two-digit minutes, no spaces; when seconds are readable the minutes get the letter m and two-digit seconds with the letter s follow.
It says 2h59
